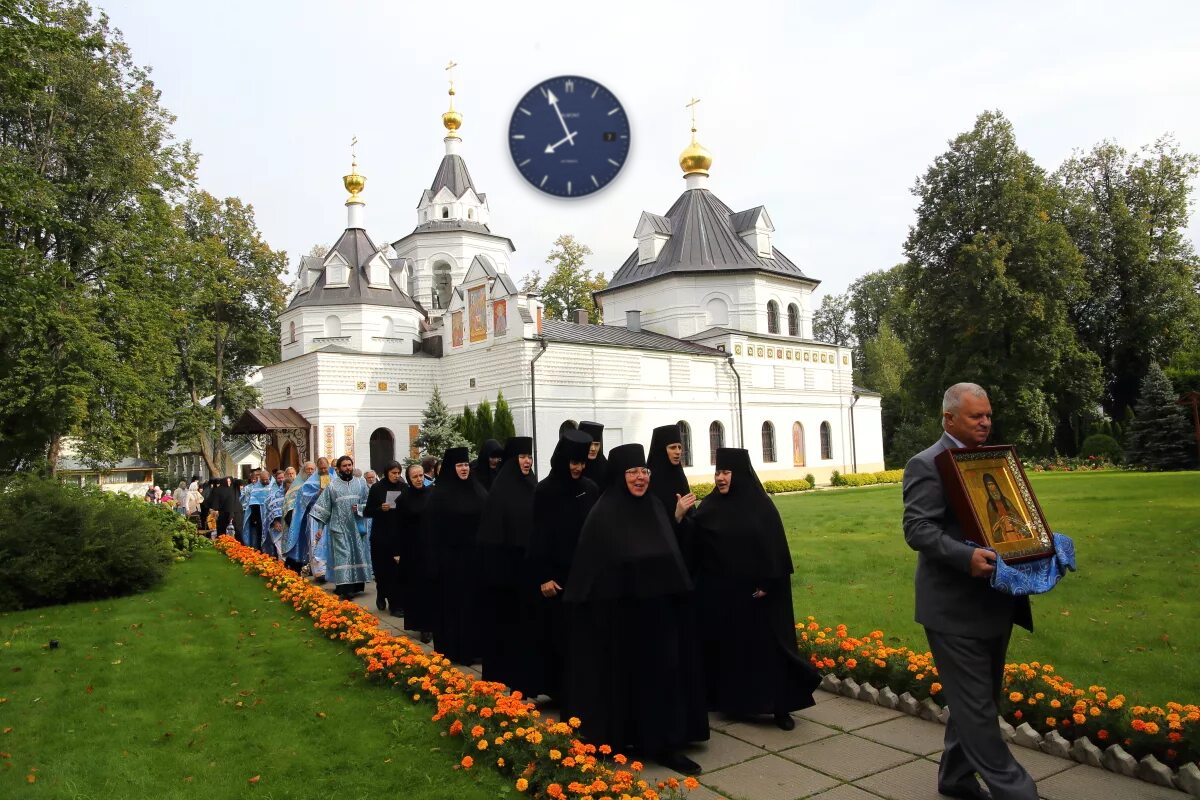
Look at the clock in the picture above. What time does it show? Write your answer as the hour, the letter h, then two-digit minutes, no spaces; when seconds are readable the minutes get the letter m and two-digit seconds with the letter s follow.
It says 7h56
